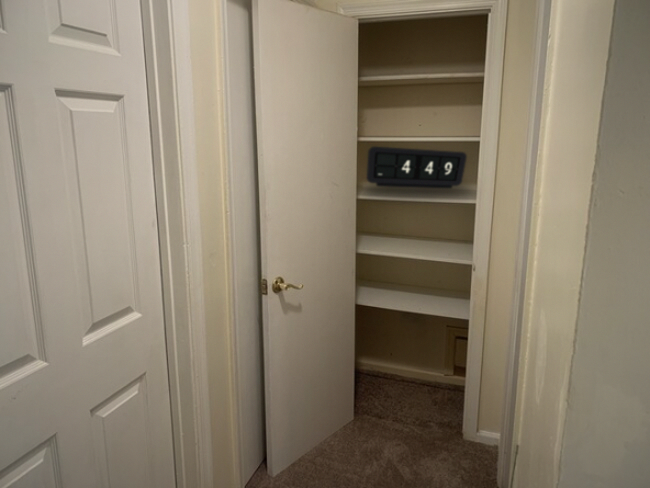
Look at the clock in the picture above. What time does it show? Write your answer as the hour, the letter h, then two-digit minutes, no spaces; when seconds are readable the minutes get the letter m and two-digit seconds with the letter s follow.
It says 4h49
